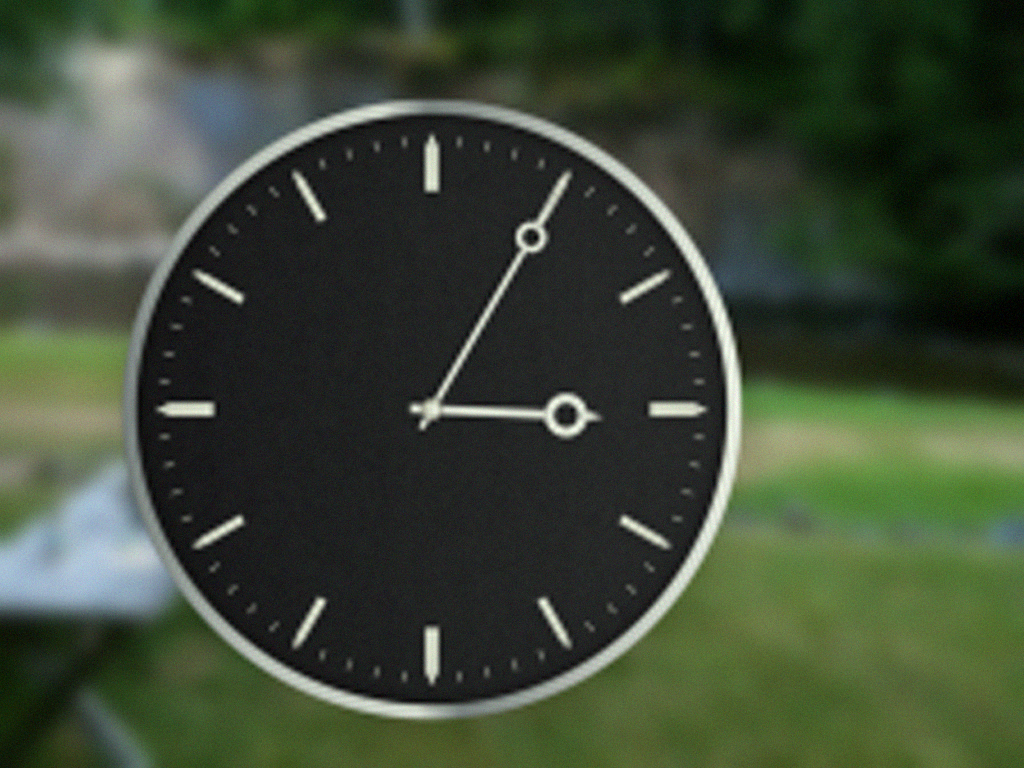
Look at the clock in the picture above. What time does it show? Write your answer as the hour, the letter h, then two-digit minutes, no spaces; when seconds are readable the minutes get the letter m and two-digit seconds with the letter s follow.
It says 3h05
